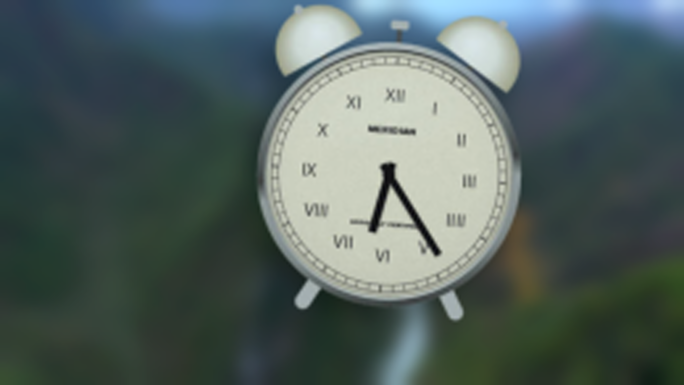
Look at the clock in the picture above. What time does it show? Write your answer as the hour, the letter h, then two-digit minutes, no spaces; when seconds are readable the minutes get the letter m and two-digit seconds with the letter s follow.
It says 6h24
